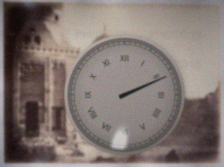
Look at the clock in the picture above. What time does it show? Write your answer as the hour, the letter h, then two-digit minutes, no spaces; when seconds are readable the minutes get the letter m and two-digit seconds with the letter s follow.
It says 2h11
